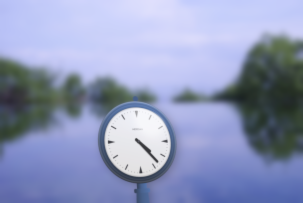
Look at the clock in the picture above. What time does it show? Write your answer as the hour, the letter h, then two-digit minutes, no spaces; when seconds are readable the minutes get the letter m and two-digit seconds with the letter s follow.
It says 4h23
